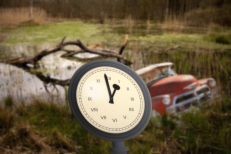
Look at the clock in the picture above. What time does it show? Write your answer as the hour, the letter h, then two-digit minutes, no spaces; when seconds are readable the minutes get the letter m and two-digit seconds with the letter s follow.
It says 12h59
